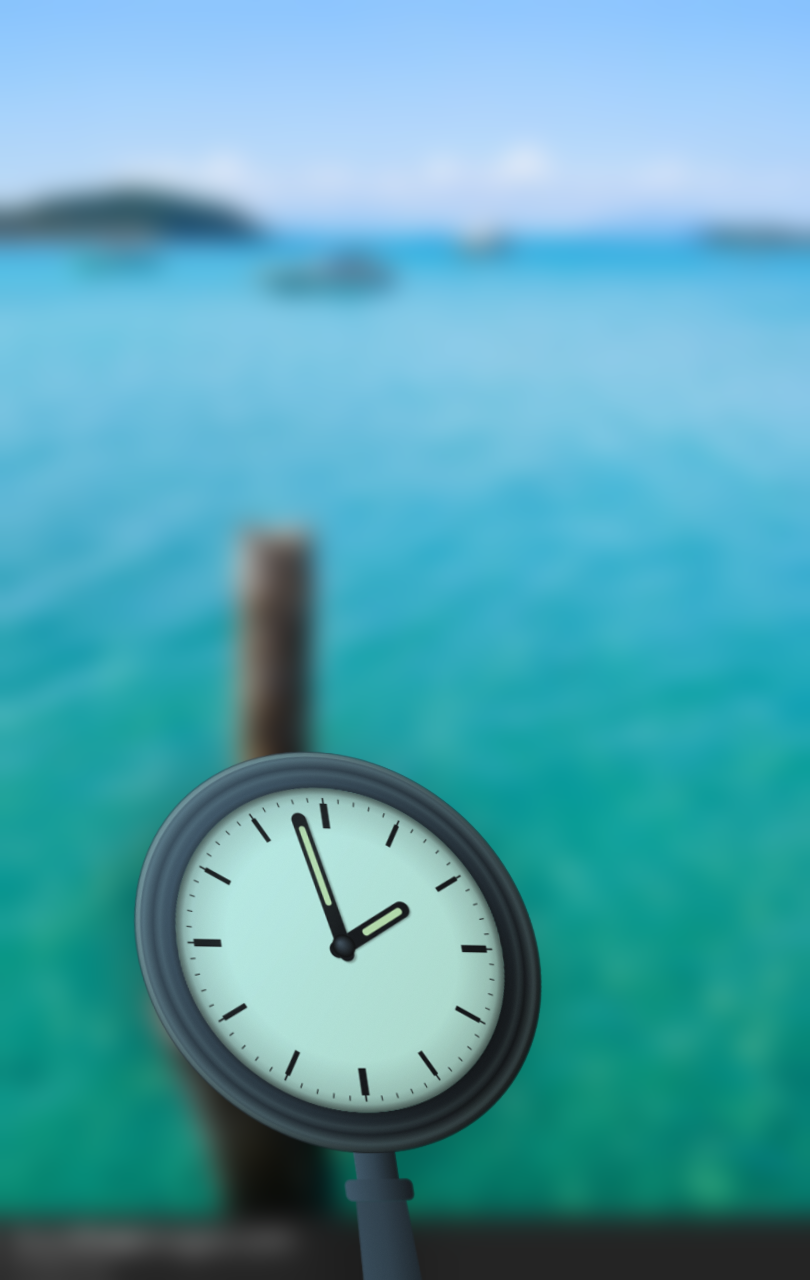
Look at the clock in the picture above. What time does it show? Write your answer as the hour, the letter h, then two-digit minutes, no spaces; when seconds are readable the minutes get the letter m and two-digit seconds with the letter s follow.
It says 1h58
